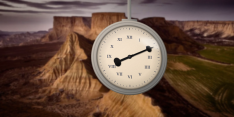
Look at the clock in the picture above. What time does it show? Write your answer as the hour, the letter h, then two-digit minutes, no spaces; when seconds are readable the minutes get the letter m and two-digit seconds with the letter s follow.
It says 8h11
